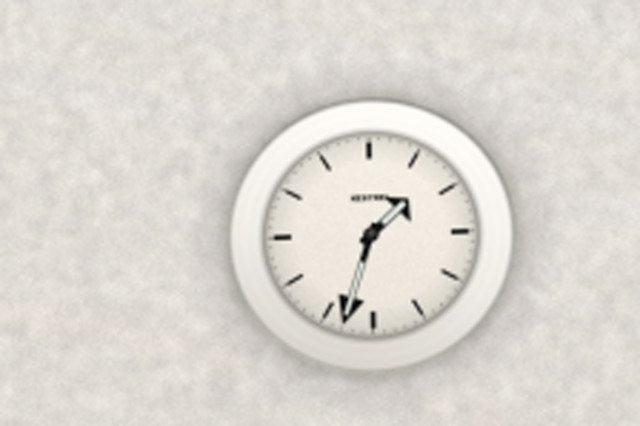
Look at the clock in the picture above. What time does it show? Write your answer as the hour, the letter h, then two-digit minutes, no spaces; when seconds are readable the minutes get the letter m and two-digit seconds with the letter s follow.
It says 1h33
